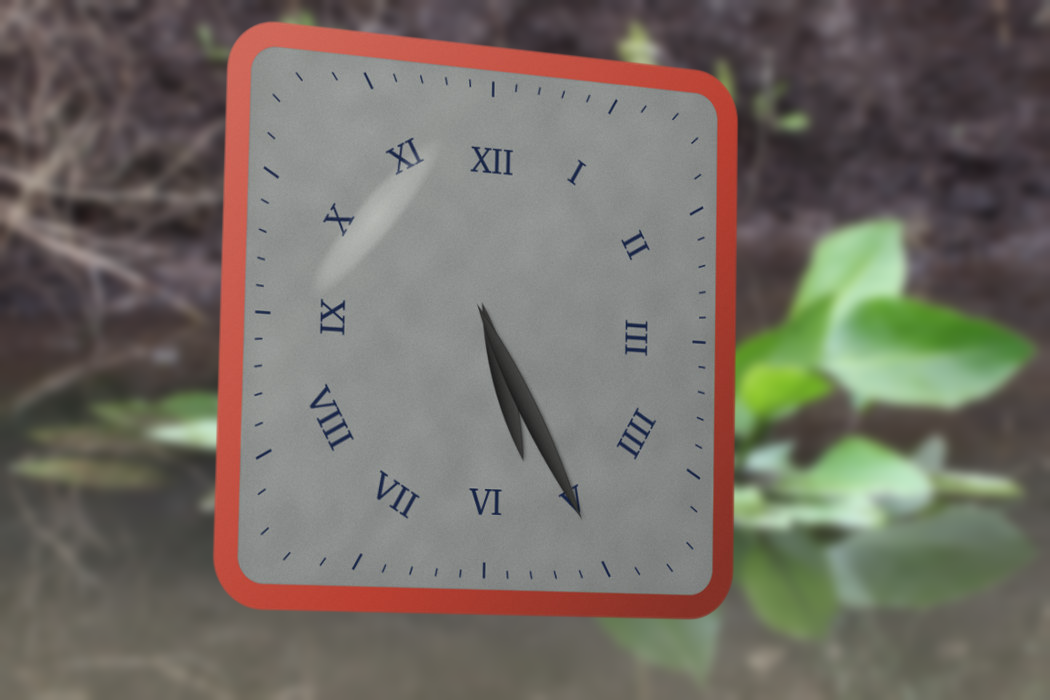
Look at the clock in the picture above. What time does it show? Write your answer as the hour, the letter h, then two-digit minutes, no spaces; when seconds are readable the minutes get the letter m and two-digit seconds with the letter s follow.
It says 5h25
